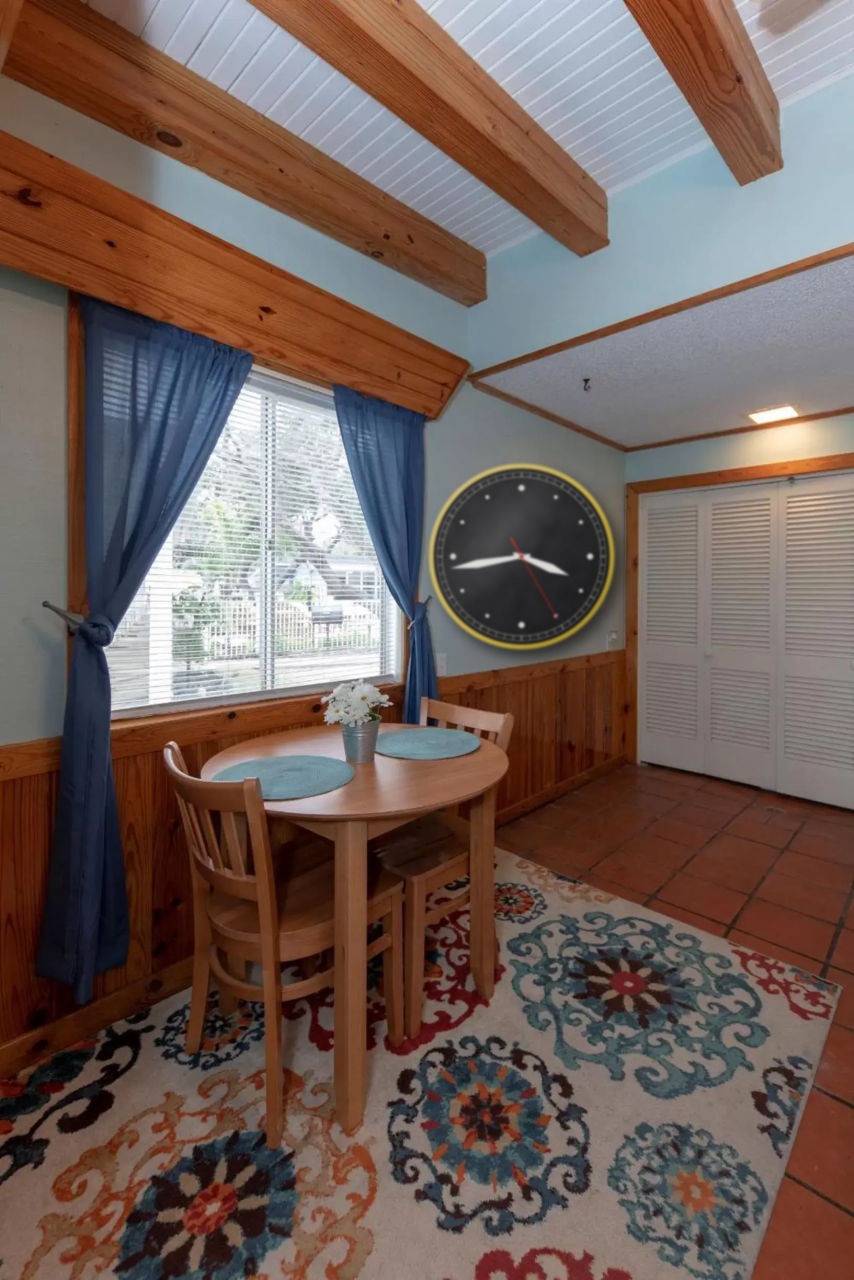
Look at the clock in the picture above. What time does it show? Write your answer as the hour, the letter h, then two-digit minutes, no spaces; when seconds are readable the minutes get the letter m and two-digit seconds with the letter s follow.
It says 3h43m25s
